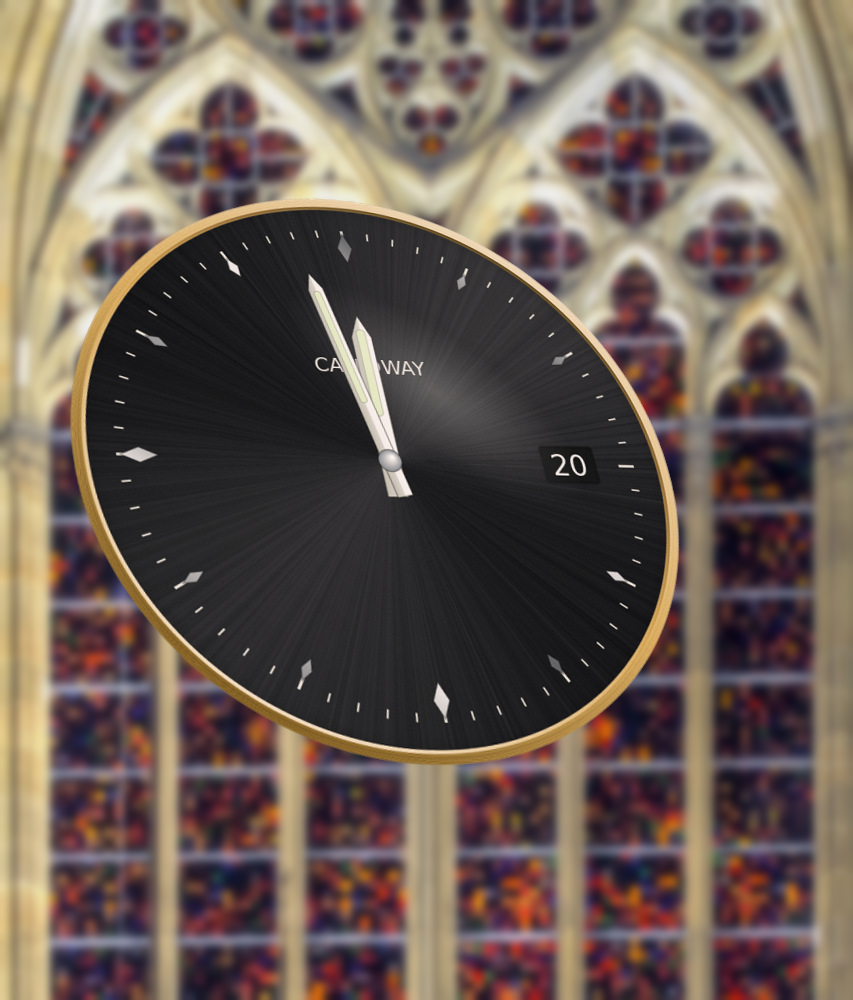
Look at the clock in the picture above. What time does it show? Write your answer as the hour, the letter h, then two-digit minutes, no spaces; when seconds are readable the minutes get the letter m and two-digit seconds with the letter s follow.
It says 11h58
